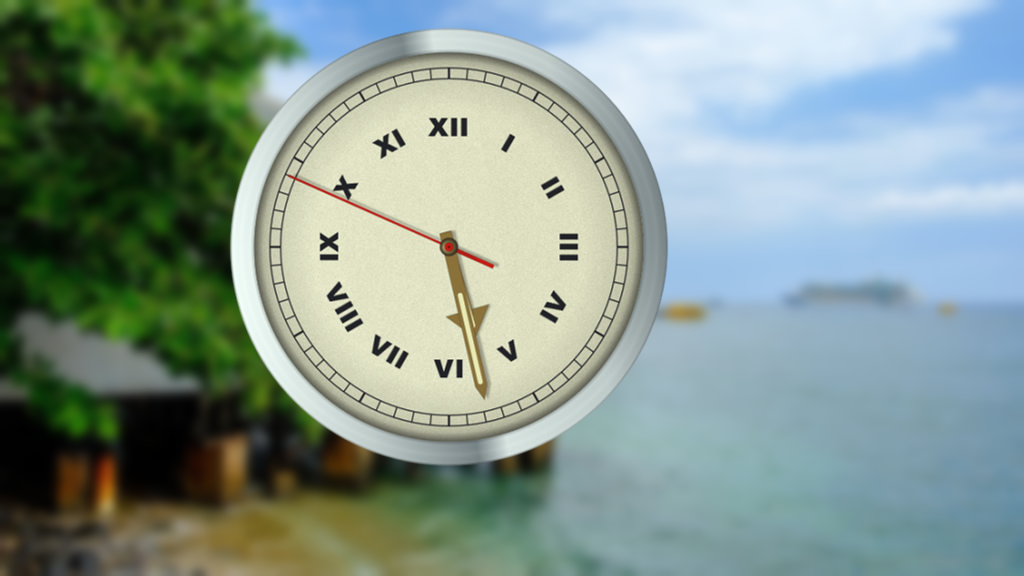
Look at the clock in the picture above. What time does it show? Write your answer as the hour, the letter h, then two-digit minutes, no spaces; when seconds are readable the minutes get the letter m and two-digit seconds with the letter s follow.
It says 5h27m49s
